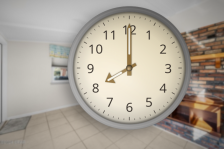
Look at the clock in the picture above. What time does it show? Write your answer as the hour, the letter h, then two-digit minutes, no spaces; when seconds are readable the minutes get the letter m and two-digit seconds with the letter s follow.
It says 8h00
